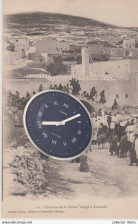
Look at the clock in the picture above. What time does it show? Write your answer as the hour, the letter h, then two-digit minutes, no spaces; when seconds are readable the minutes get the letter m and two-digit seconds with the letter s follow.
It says 8h07
